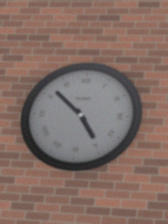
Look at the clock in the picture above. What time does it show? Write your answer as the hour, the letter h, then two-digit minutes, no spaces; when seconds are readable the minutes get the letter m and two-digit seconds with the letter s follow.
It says 4h52
